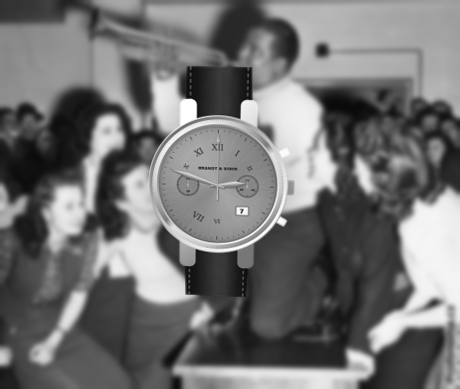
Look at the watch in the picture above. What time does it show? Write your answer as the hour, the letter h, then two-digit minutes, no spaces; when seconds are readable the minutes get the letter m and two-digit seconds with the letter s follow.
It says 2h48
